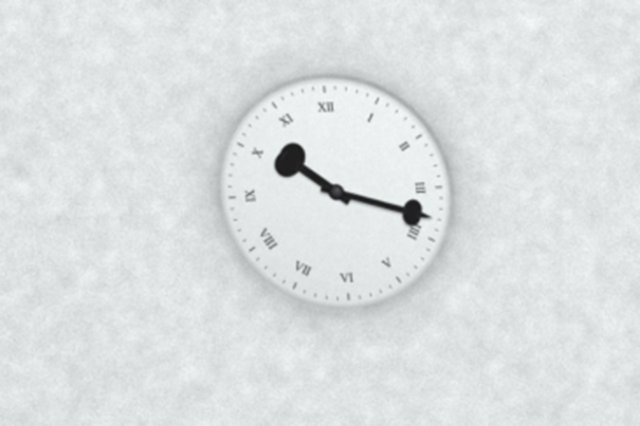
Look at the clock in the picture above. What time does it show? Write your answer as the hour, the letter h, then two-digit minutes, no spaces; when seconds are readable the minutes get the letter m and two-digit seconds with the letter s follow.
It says 10h18
